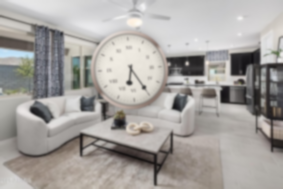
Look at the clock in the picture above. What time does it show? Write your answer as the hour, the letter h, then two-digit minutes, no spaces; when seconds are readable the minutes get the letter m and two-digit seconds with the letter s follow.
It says 6h25
